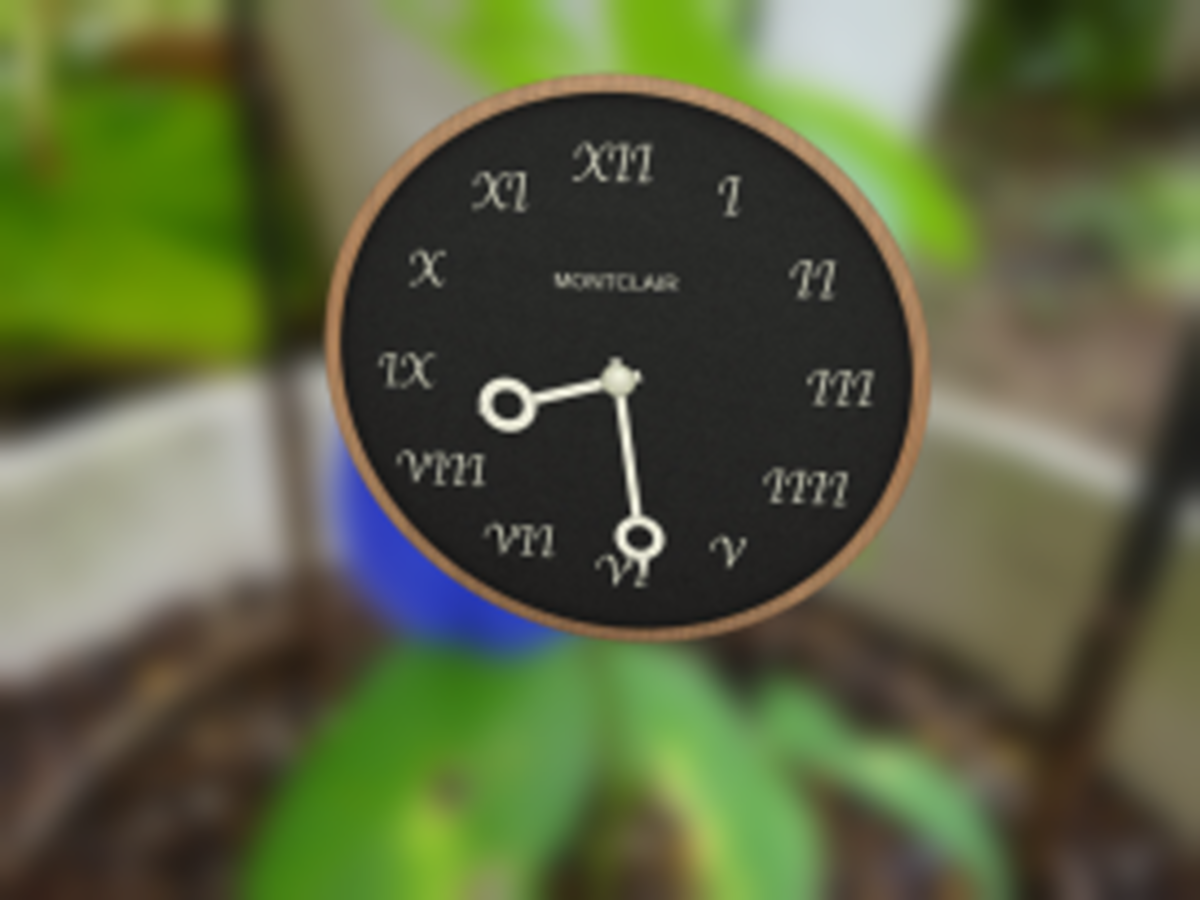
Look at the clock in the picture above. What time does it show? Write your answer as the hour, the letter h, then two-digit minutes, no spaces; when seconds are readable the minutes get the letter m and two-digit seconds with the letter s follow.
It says 8h29
